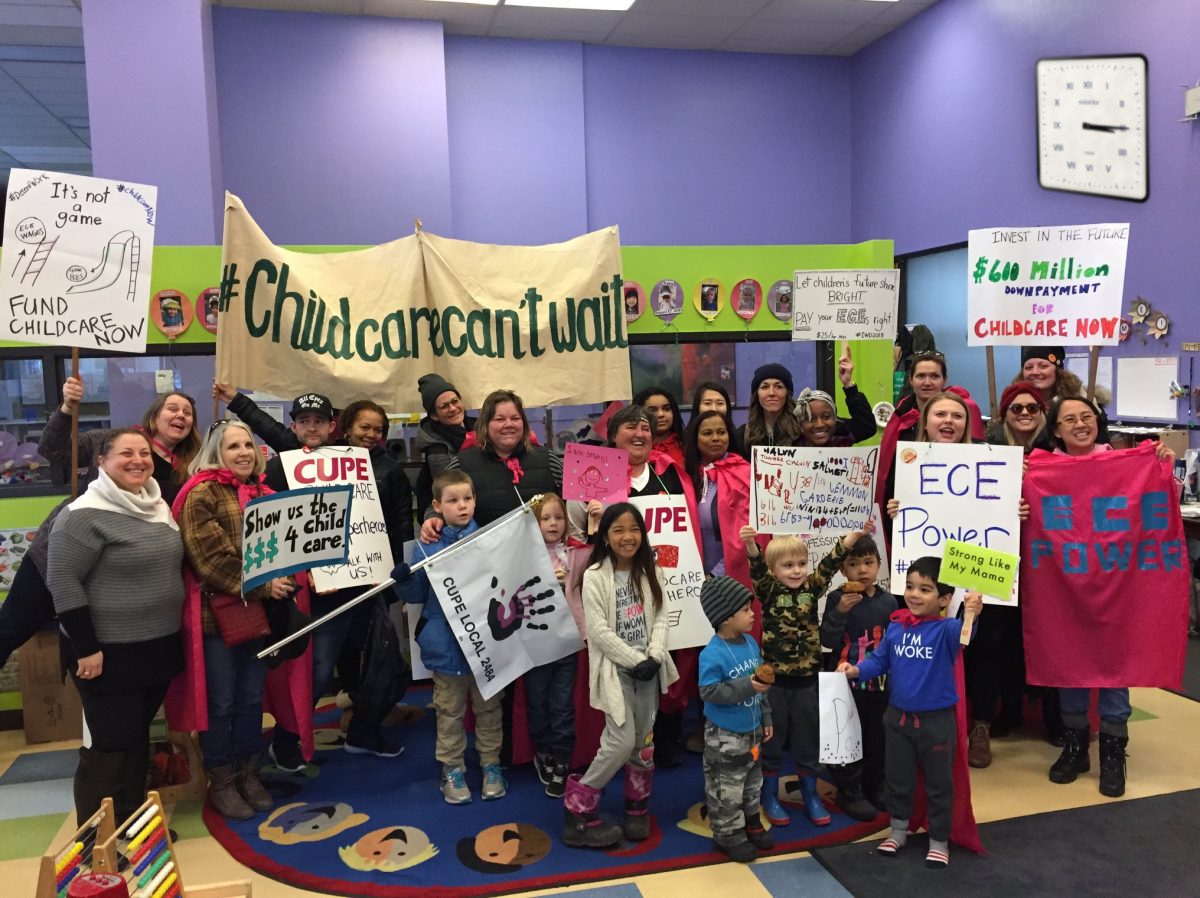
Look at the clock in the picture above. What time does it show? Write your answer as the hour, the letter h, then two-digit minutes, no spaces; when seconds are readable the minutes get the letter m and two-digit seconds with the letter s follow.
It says 3h15
